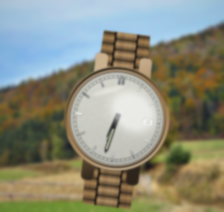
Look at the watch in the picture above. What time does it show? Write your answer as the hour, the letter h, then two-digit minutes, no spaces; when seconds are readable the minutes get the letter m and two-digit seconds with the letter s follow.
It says 6h32
